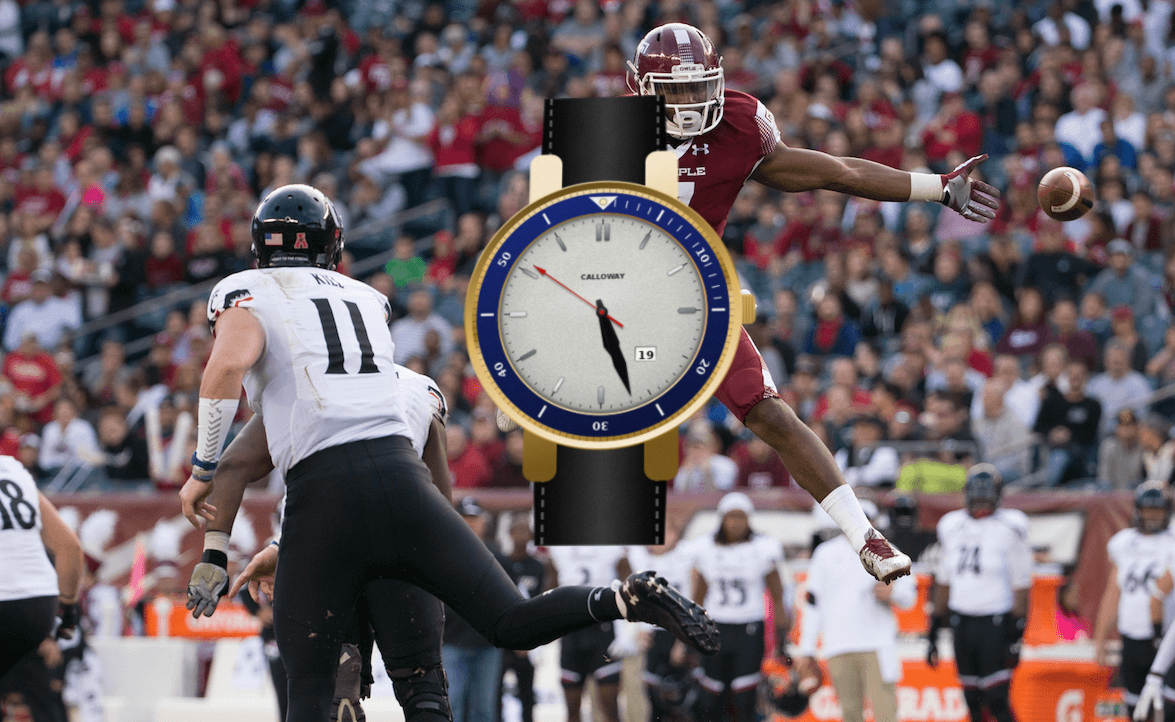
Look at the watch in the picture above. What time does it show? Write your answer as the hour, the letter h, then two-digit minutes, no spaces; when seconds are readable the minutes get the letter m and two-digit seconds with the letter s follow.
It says 5h26m51s
